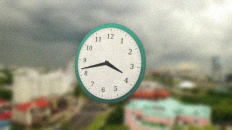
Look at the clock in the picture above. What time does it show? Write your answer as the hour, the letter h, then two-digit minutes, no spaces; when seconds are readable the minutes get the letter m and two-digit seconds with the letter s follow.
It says 3h42
